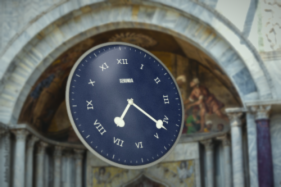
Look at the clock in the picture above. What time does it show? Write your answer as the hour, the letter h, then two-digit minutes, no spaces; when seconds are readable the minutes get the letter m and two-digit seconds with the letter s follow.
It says 7h22
